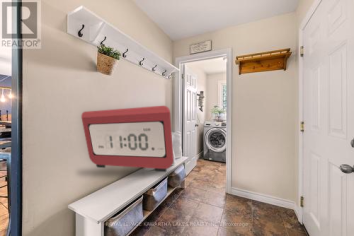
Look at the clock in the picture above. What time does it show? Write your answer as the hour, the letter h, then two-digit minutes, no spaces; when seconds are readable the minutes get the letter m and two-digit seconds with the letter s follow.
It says 11h00
